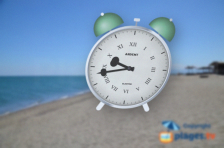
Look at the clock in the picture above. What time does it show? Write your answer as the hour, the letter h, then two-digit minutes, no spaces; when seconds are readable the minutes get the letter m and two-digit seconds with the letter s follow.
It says 9h43
